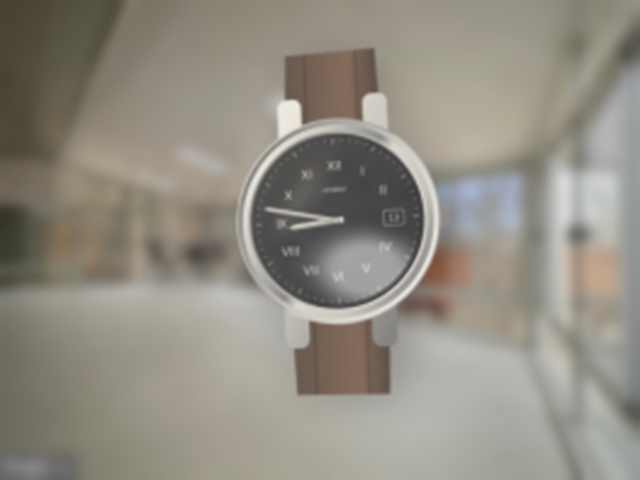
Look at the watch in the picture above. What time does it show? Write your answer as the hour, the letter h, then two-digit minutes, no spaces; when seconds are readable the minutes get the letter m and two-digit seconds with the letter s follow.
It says 8h47
